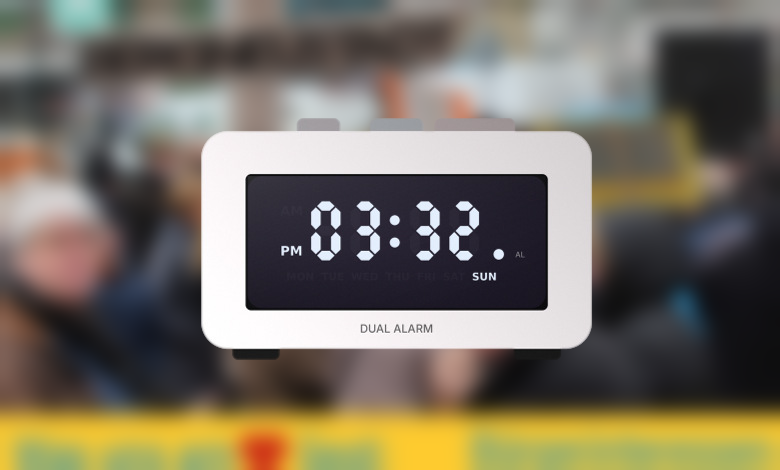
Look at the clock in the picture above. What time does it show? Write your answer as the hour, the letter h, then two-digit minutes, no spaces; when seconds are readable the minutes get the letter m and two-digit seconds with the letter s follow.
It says 3h32
